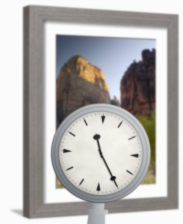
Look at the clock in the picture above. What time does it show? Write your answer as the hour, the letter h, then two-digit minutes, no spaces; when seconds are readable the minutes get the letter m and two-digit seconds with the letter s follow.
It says 11h25
